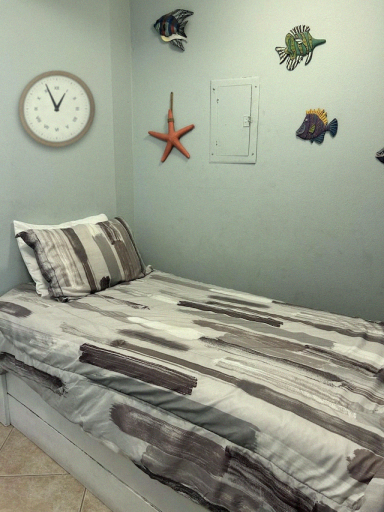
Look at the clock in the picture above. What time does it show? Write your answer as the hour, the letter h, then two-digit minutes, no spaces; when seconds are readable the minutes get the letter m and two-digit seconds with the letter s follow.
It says 12h56
